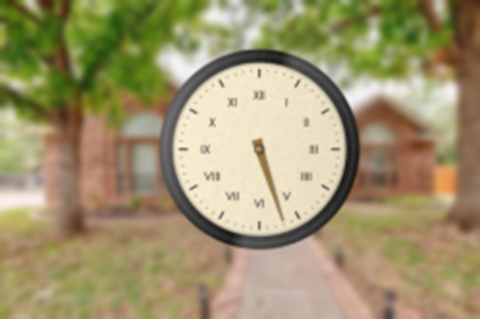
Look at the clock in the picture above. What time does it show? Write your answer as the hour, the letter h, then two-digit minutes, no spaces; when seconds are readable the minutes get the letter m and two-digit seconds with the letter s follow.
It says 5h27
